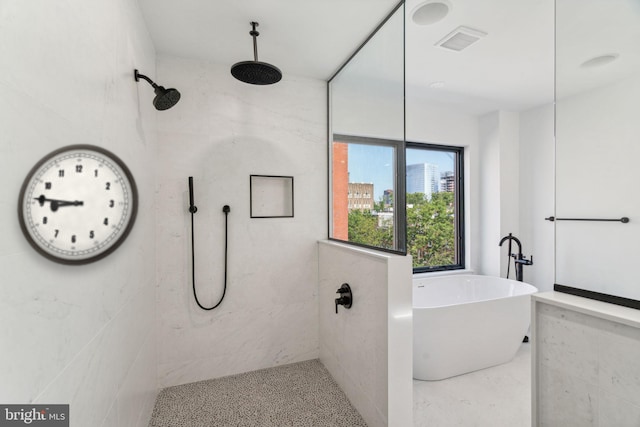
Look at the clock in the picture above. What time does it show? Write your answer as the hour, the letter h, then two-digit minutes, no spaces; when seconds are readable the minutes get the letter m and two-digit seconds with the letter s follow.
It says 8h46
